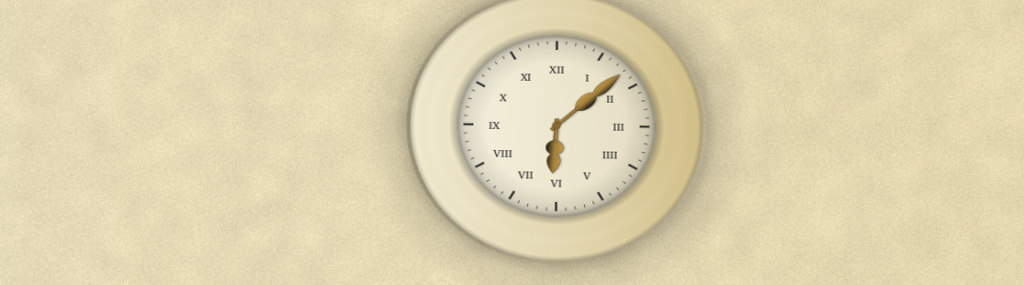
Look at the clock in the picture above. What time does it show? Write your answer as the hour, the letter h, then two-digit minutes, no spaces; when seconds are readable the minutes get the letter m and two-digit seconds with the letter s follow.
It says 6h08
